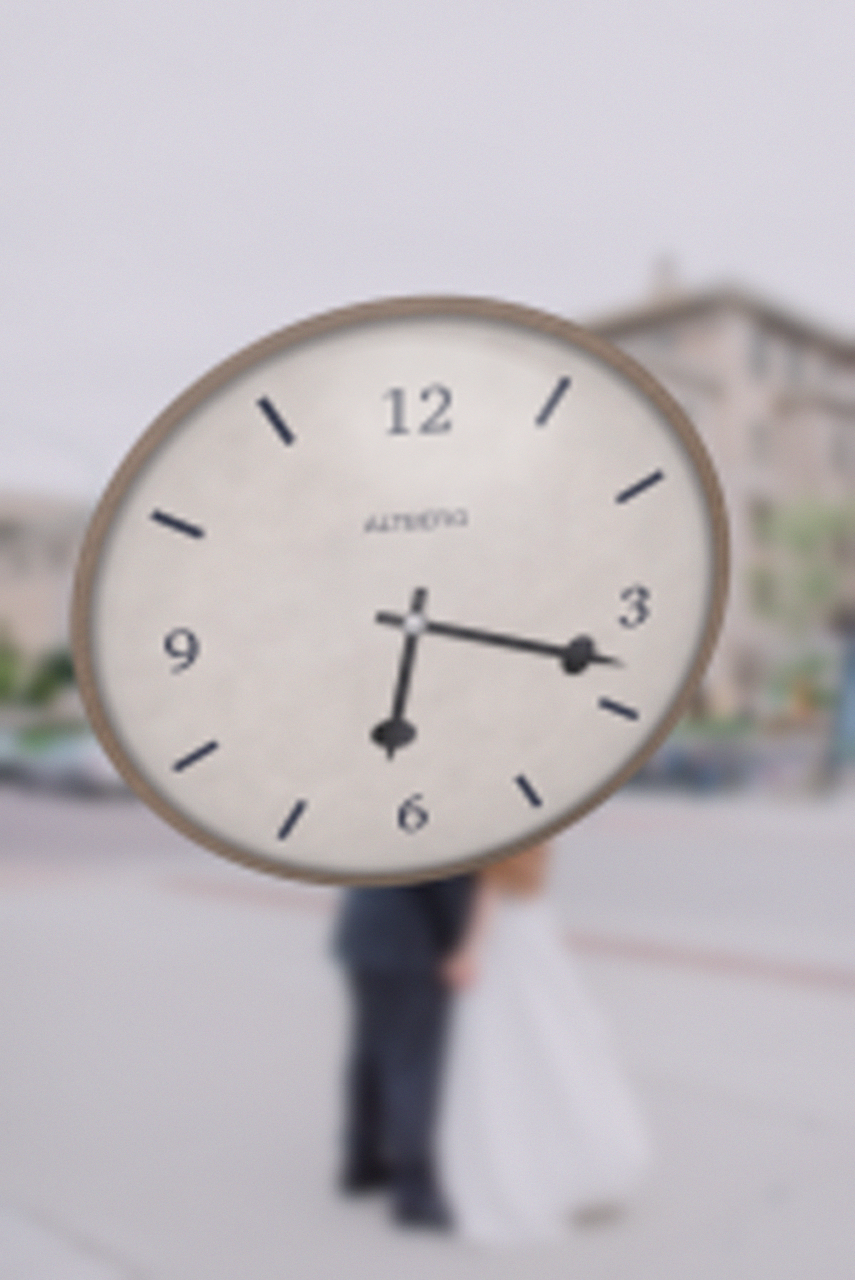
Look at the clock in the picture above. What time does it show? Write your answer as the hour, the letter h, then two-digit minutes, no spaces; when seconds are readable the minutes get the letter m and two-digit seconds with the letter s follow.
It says 6h18
